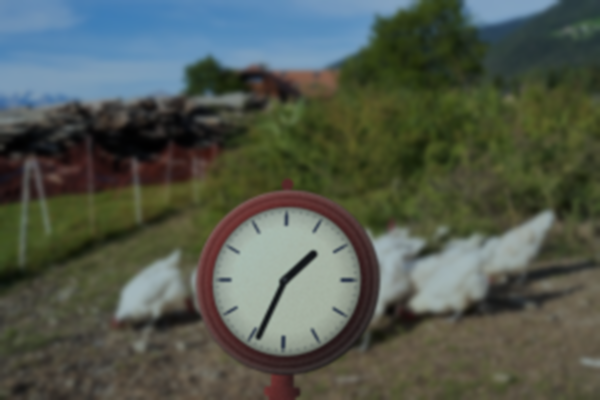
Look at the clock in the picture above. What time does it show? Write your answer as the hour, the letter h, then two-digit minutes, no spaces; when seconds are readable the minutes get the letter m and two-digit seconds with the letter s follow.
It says 1h34
